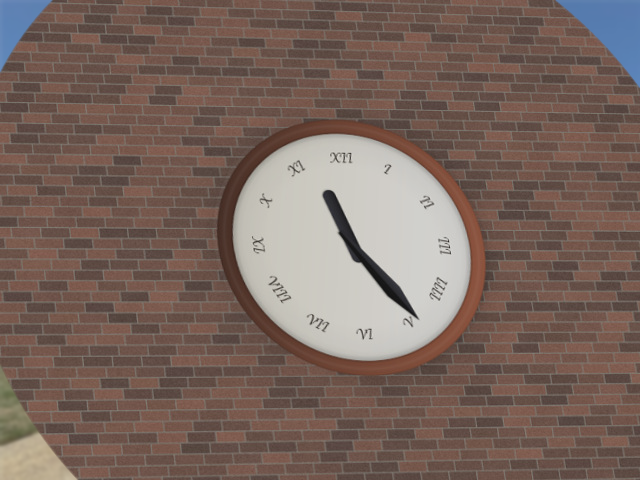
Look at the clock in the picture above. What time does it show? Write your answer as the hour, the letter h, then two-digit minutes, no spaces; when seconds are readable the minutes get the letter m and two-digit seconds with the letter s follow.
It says 11h24
